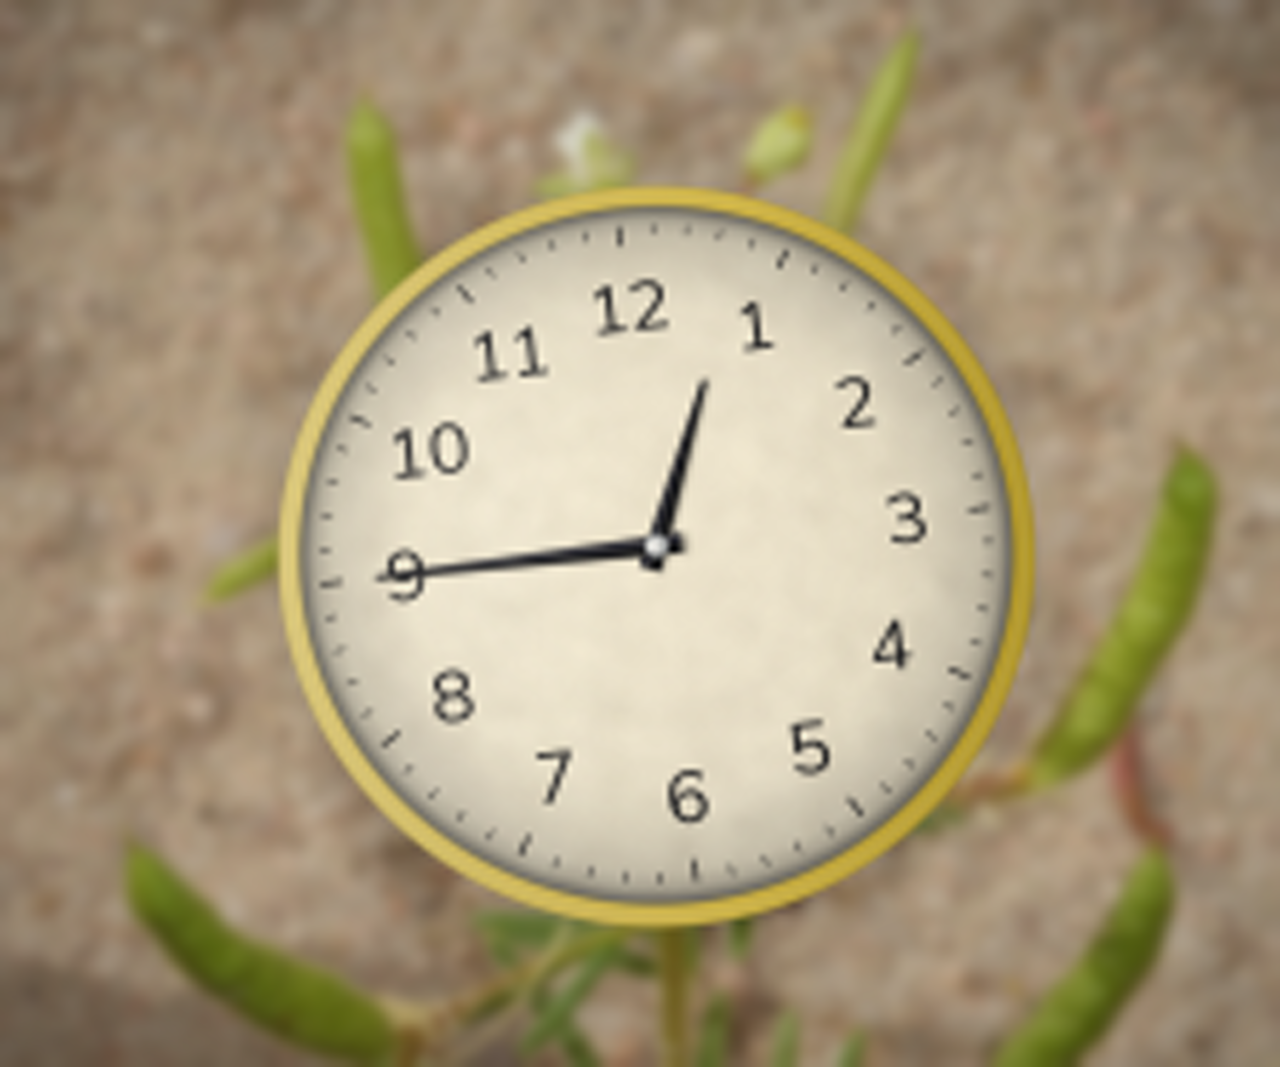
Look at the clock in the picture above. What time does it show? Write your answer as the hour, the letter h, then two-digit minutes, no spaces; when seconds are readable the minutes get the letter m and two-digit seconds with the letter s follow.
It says 12h45
